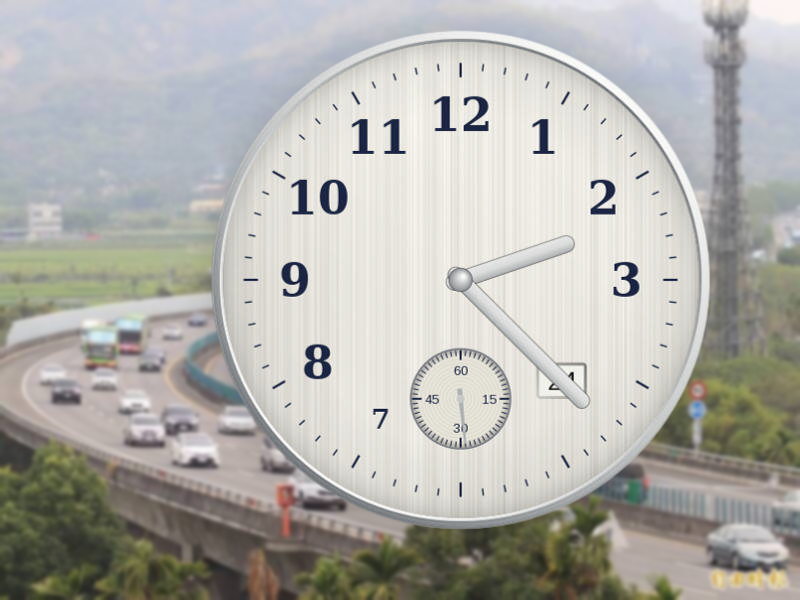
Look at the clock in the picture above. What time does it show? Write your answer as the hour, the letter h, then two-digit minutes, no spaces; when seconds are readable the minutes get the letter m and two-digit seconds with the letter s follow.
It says 2h22m29s
